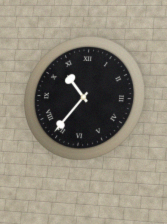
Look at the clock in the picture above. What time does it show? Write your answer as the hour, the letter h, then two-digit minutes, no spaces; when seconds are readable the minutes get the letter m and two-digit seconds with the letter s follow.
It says 10h36
